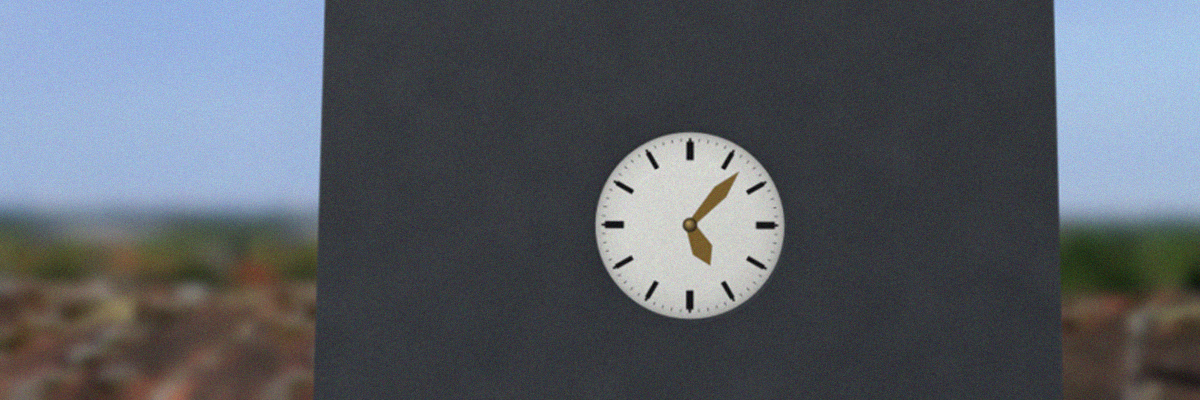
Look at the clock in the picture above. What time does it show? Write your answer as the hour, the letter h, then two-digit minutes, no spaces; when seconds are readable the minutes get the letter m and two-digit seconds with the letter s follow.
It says 5h07
